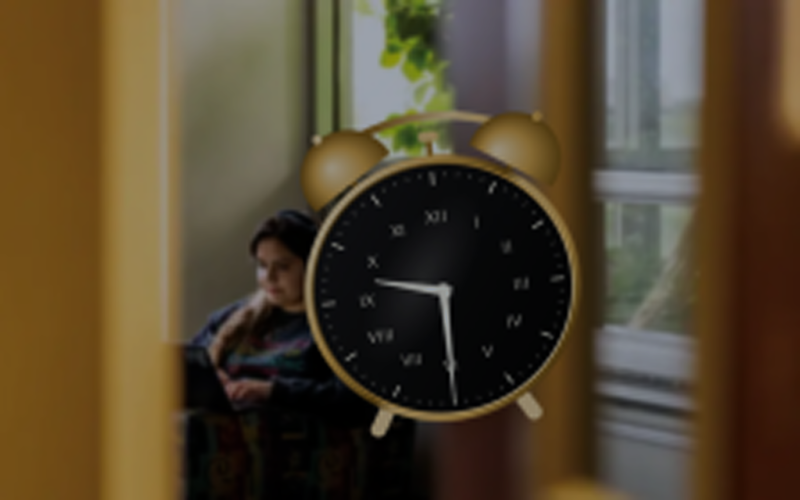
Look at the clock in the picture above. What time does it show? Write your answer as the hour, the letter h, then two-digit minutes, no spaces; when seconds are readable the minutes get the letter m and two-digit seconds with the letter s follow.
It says 9h30
